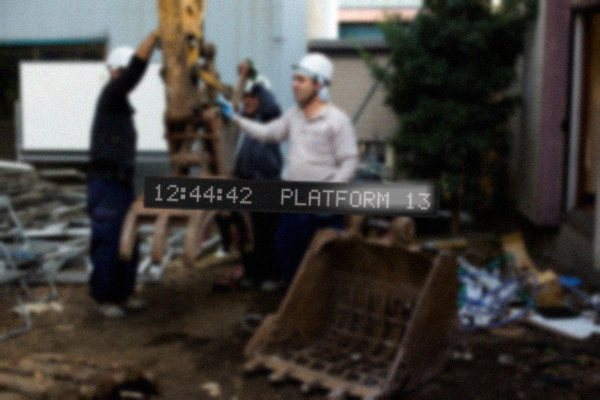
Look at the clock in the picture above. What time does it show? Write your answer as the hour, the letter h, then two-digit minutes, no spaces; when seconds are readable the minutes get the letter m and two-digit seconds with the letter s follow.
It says 12h44m42s
